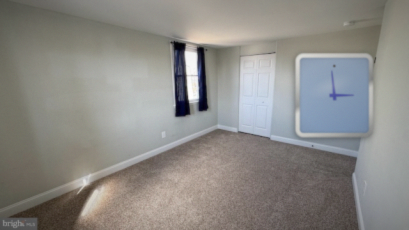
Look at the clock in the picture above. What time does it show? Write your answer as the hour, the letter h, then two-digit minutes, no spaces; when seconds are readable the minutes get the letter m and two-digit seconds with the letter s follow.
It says 2h59
